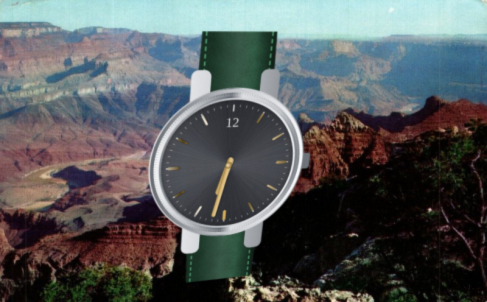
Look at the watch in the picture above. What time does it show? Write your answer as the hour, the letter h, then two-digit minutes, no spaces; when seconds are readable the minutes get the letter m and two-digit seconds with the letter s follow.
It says 6h32
